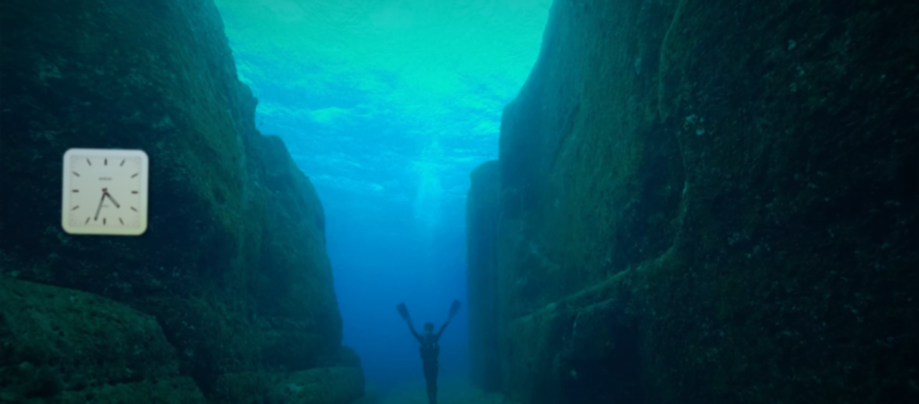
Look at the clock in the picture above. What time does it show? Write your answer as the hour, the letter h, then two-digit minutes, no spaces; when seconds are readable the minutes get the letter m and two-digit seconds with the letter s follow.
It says 4h33
